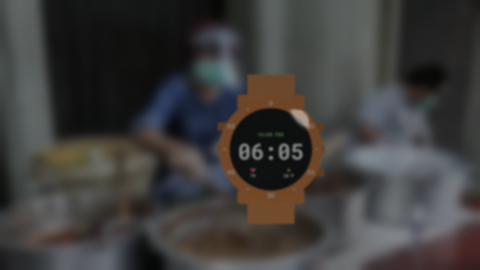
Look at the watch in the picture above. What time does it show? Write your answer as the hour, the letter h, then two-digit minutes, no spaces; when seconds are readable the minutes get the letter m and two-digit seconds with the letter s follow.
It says 6h05
